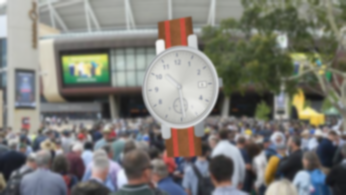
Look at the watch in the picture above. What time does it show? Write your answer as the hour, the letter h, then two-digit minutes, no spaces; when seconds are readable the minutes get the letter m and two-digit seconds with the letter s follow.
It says 10h29
